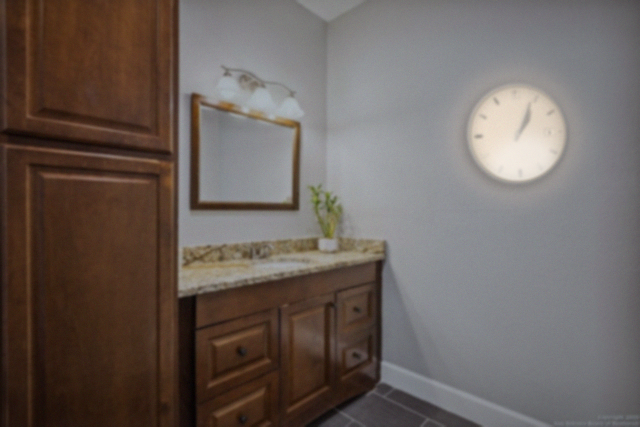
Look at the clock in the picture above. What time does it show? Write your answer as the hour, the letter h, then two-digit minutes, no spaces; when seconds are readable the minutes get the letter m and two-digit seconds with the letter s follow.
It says 1h04
